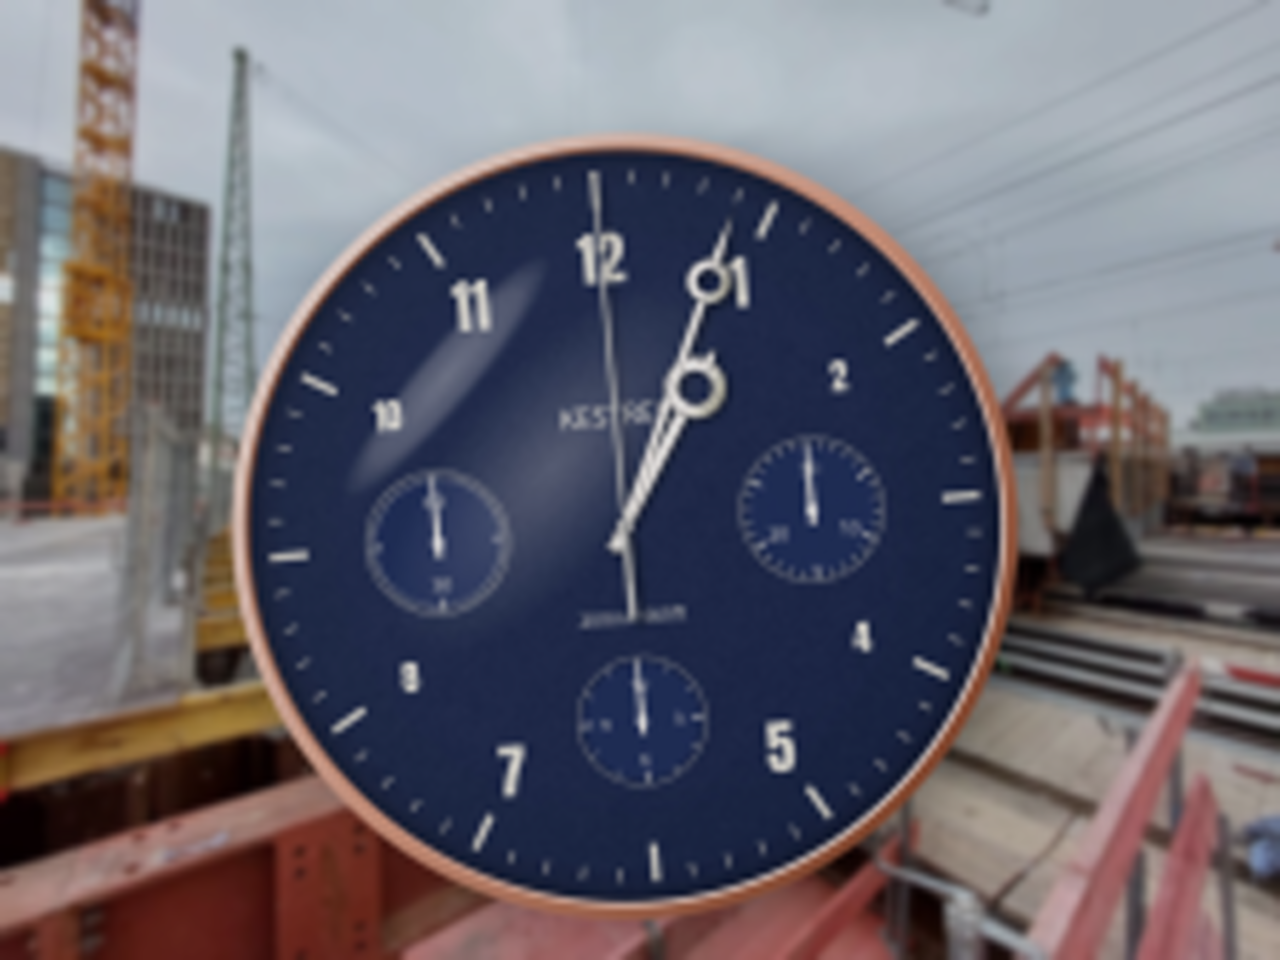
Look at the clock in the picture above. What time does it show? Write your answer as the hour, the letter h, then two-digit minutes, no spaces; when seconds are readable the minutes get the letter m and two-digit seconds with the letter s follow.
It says 1h04
